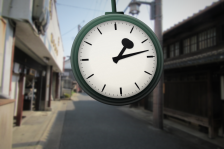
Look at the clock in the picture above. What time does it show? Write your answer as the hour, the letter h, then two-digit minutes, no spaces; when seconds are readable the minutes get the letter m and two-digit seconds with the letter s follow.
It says 1h13
